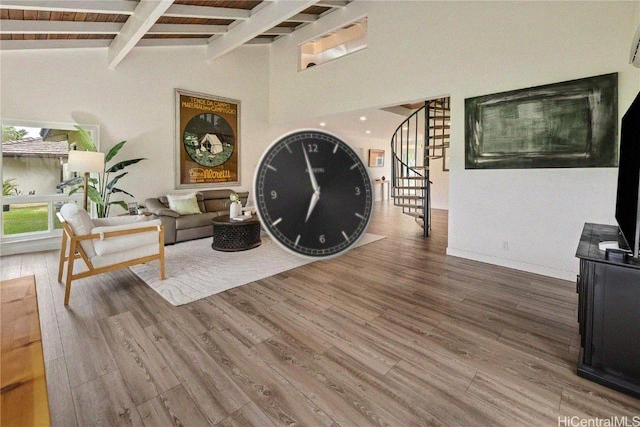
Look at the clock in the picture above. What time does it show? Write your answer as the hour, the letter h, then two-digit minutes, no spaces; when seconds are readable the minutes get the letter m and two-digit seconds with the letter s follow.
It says 6h58
